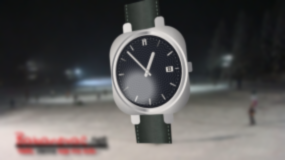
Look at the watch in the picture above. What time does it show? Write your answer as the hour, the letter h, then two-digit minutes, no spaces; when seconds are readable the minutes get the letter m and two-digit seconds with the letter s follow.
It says 12h53
